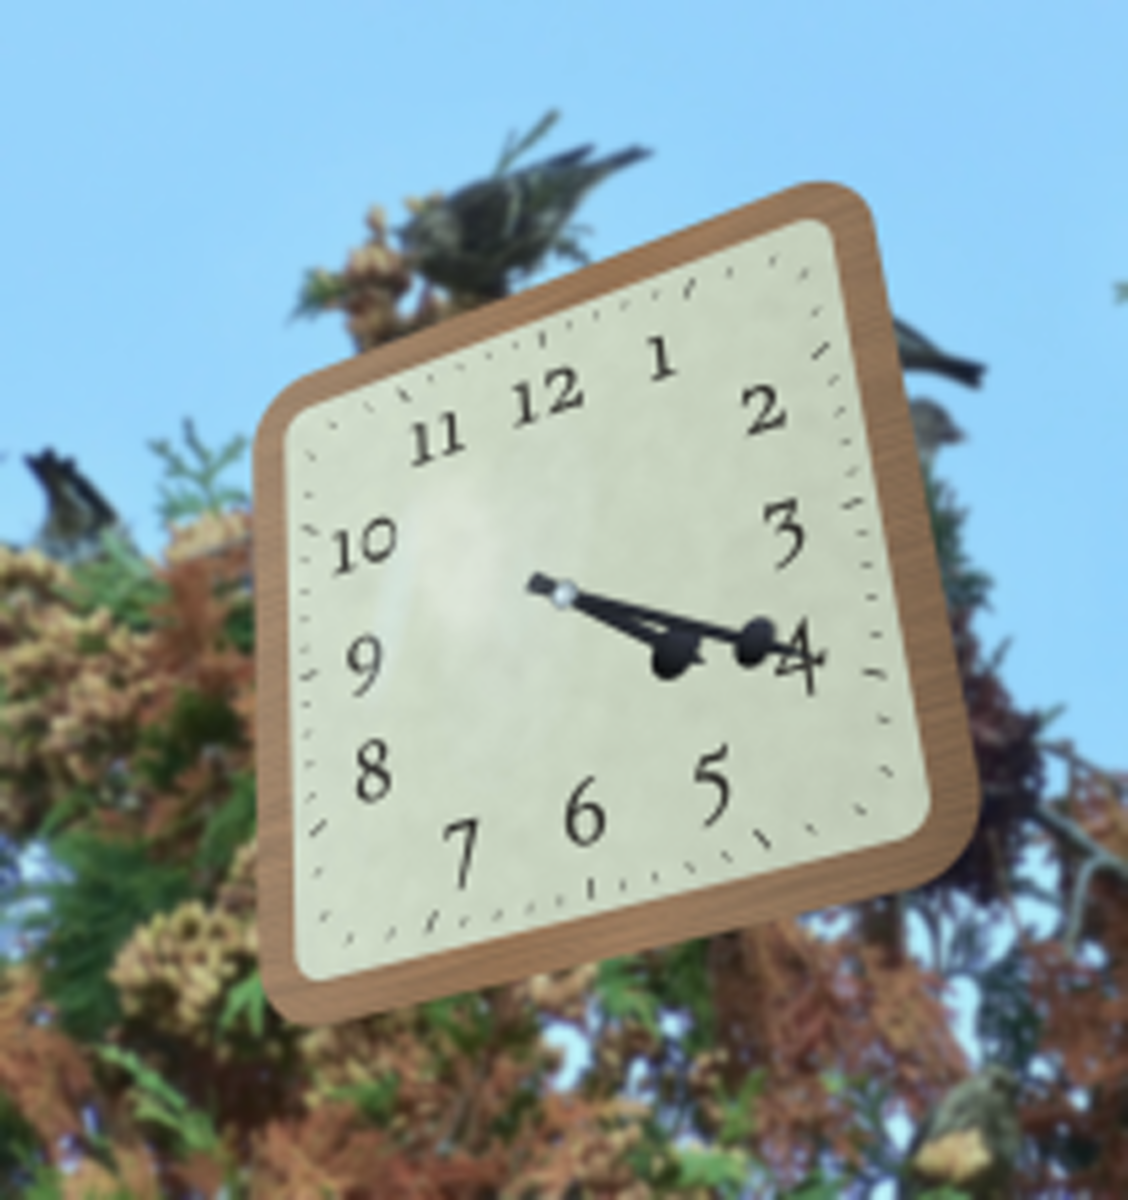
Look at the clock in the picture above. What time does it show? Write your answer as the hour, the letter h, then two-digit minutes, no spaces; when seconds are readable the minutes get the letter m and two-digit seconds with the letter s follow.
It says 4h20
